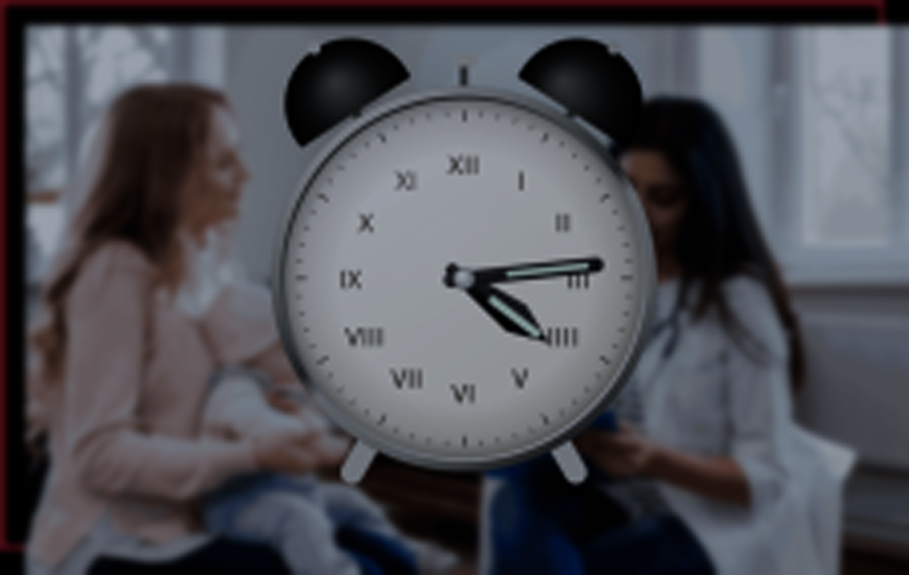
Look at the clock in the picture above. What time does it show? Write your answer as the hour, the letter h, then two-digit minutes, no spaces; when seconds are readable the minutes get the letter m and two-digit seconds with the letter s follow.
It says 4h14
